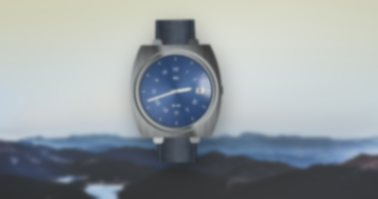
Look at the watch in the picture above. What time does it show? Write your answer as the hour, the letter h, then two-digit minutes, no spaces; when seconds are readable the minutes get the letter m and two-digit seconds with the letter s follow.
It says 2h42
